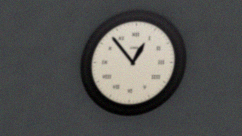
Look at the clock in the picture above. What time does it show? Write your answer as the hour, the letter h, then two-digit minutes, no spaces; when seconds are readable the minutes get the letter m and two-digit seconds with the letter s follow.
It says 12h53
